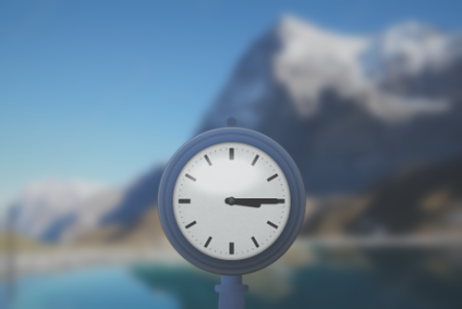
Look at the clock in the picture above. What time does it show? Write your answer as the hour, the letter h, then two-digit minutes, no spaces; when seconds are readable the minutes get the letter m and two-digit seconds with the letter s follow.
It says 3h15
